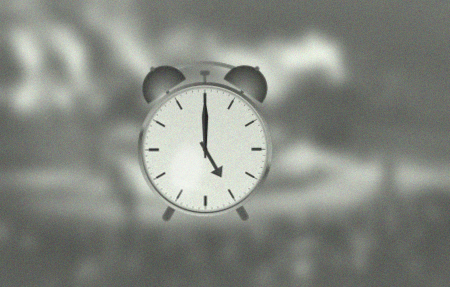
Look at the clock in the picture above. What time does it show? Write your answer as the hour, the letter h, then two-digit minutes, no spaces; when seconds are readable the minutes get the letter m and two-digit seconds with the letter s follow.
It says 5h00
